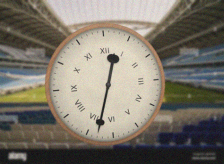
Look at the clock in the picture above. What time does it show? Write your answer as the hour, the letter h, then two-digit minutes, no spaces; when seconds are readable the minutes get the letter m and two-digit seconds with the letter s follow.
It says 12h33
